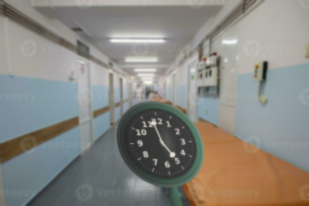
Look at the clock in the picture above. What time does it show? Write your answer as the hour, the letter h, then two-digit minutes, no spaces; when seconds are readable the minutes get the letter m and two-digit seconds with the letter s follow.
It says 4h58
